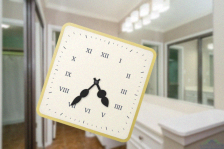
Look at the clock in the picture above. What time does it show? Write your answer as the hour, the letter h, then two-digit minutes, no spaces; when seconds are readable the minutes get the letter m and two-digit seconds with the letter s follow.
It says 4h35
